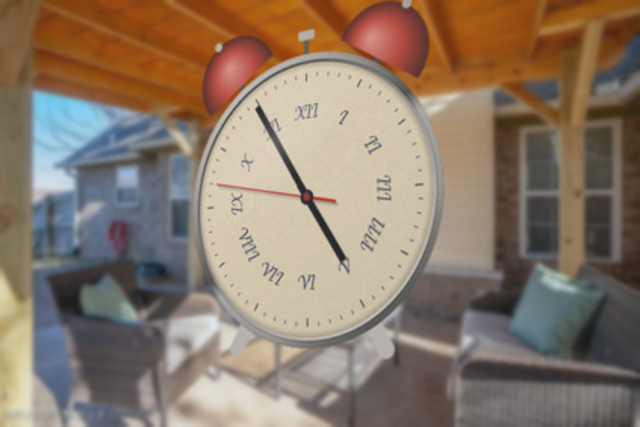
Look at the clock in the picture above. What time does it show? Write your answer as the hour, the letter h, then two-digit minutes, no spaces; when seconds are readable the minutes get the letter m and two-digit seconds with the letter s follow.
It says 4h54m47s
